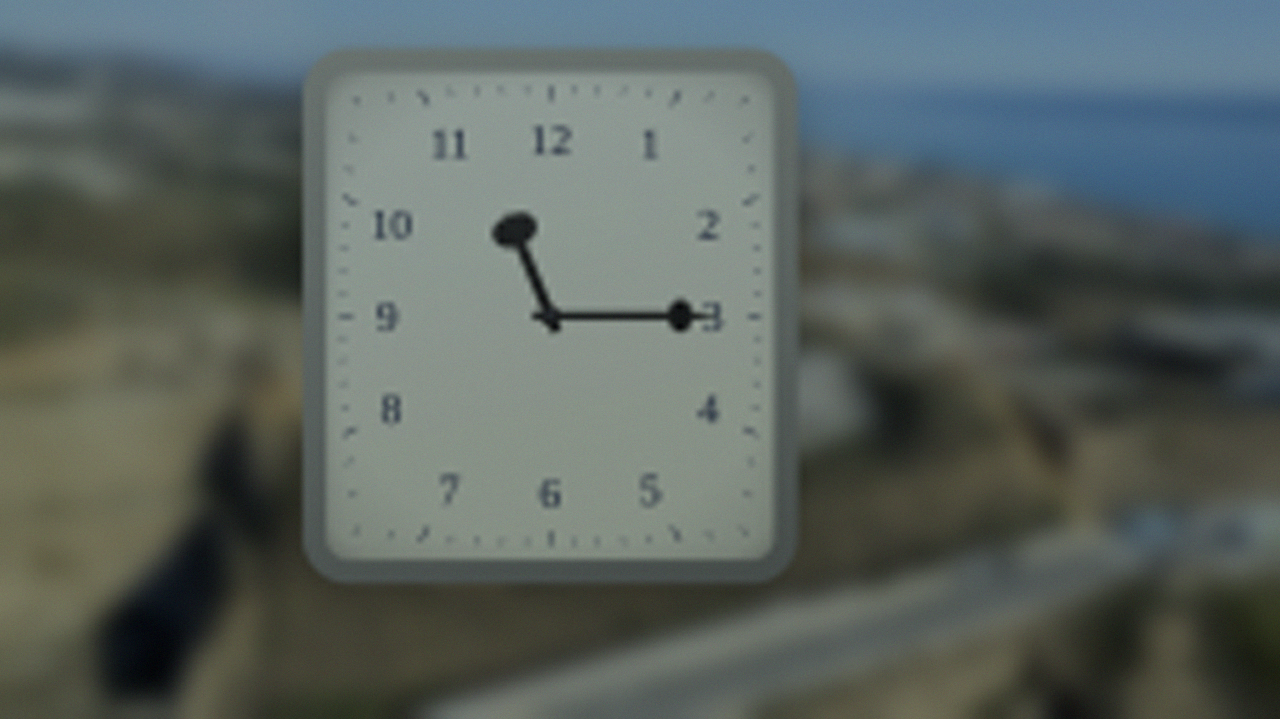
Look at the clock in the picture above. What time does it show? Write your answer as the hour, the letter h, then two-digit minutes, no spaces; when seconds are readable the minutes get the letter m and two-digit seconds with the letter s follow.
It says 11h15
